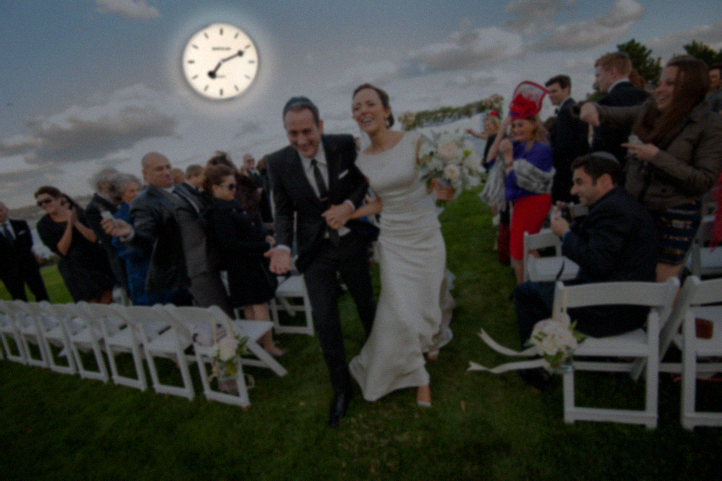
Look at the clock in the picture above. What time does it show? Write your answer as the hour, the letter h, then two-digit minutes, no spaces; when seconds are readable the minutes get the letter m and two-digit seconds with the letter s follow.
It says 7h11
